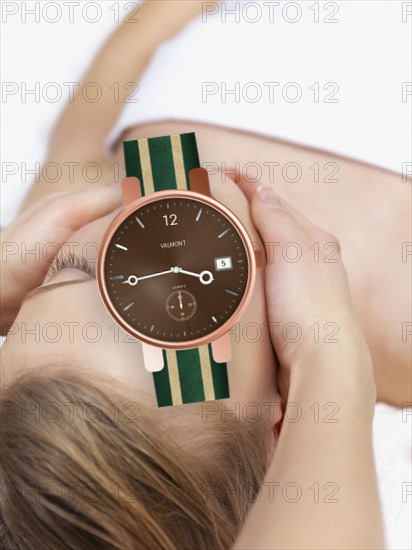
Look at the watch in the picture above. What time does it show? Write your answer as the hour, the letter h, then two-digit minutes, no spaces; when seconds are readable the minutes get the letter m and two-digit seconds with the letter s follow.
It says 3h44
